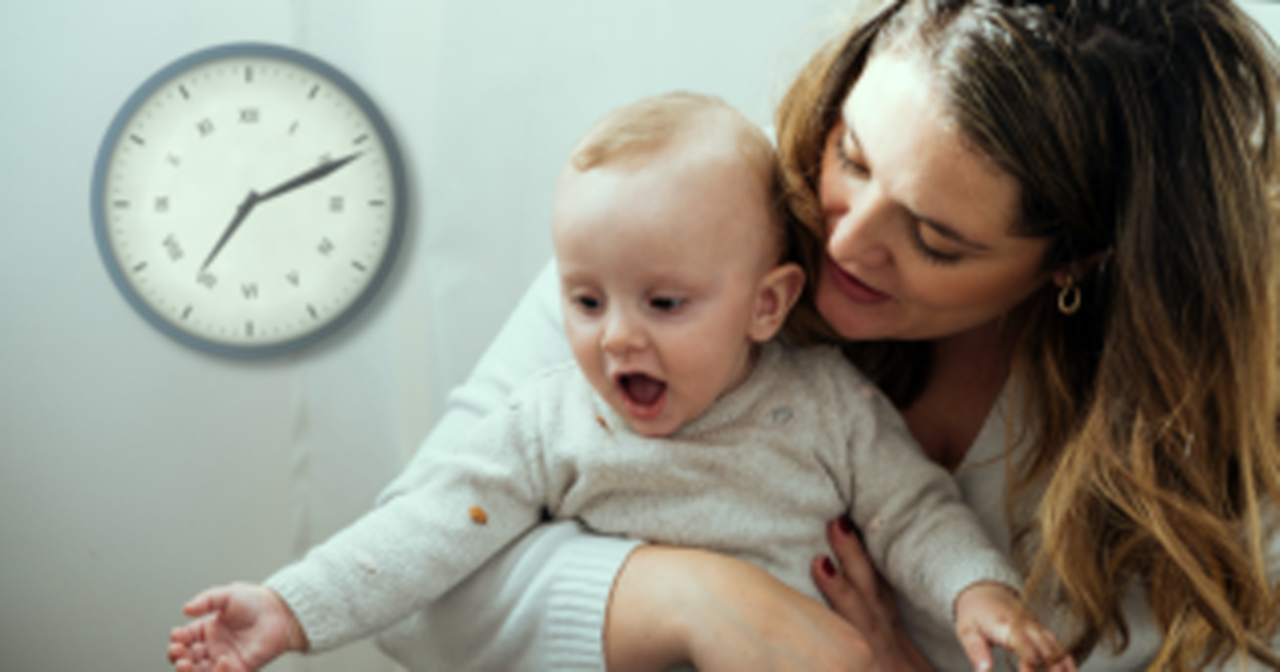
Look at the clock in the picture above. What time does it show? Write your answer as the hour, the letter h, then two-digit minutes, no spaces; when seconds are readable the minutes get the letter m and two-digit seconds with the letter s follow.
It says 7h11
